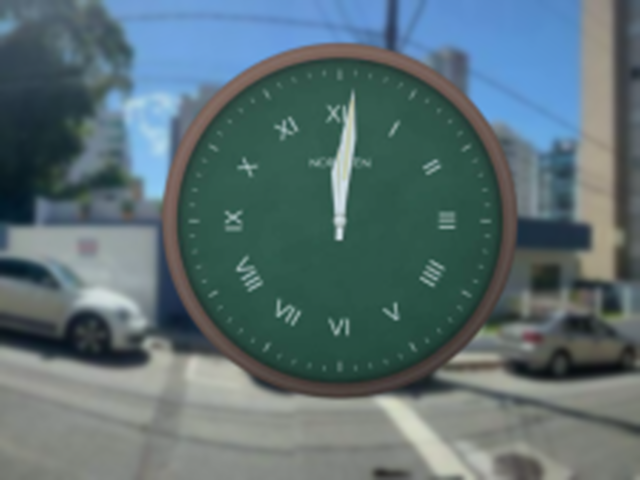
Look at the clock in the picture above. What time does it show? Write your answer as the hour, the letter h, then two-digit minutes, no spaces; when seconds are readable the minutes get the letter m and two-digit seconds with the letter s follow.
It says 12h01
